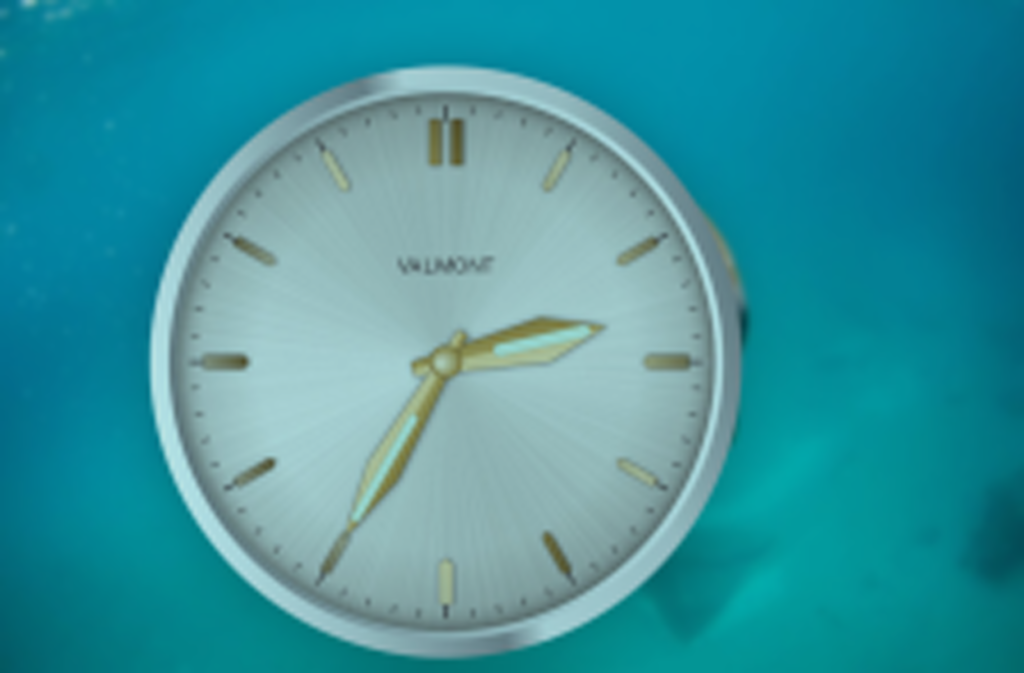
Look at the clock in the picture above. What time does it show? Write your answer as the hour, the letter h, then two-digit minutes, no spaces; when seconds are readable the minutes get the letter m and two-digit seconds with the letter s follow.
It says 2h35
